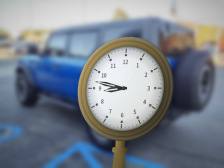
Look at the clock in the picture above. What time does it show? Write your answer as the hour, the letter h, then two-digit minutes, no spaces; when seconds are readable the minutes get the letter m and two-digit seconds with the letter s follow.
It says 8h47
